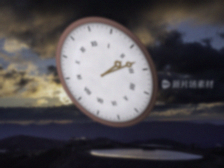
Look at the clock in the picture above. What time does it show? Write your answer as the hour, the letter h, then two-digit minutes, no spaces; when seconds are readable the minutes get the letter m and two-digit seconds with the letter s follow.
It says 2h13
